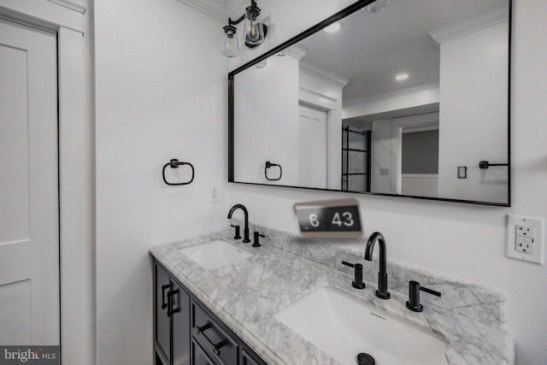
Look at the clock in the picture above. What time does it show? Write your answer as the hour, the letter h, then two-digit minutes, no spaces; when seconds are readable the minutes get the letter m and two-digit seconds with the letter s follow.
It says 6h43
